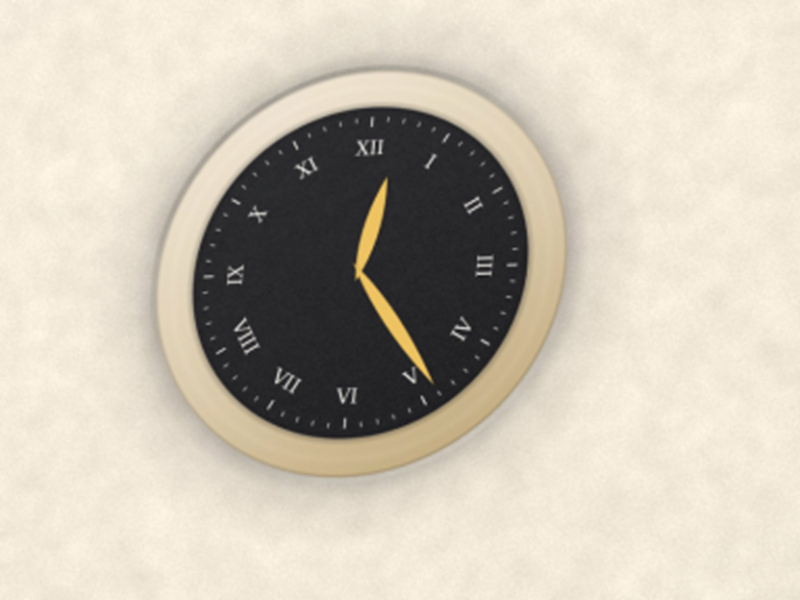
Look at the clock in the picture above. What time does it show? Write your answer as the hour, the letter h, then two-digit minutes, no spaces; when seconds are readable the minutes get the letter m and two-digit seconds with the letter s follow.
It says 12h24
